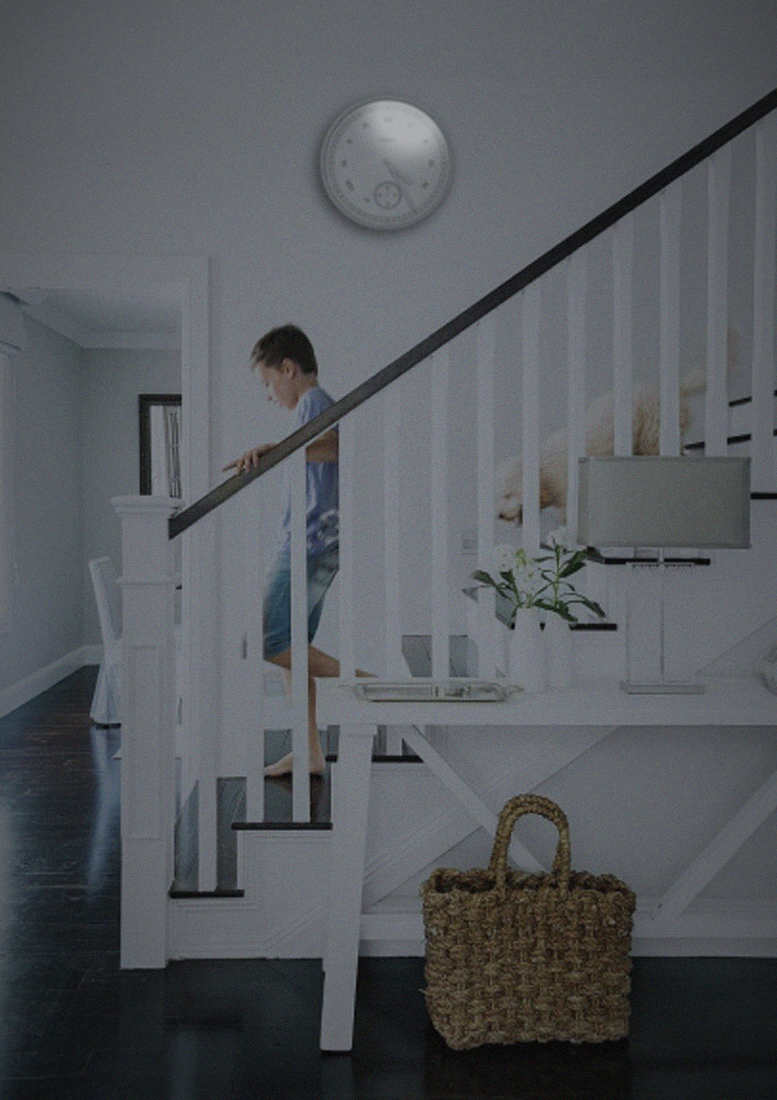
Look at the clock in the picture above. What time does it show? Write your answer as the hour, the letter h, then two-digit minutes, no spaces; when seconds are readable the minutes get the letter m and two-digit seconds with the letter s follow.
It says 4h25
